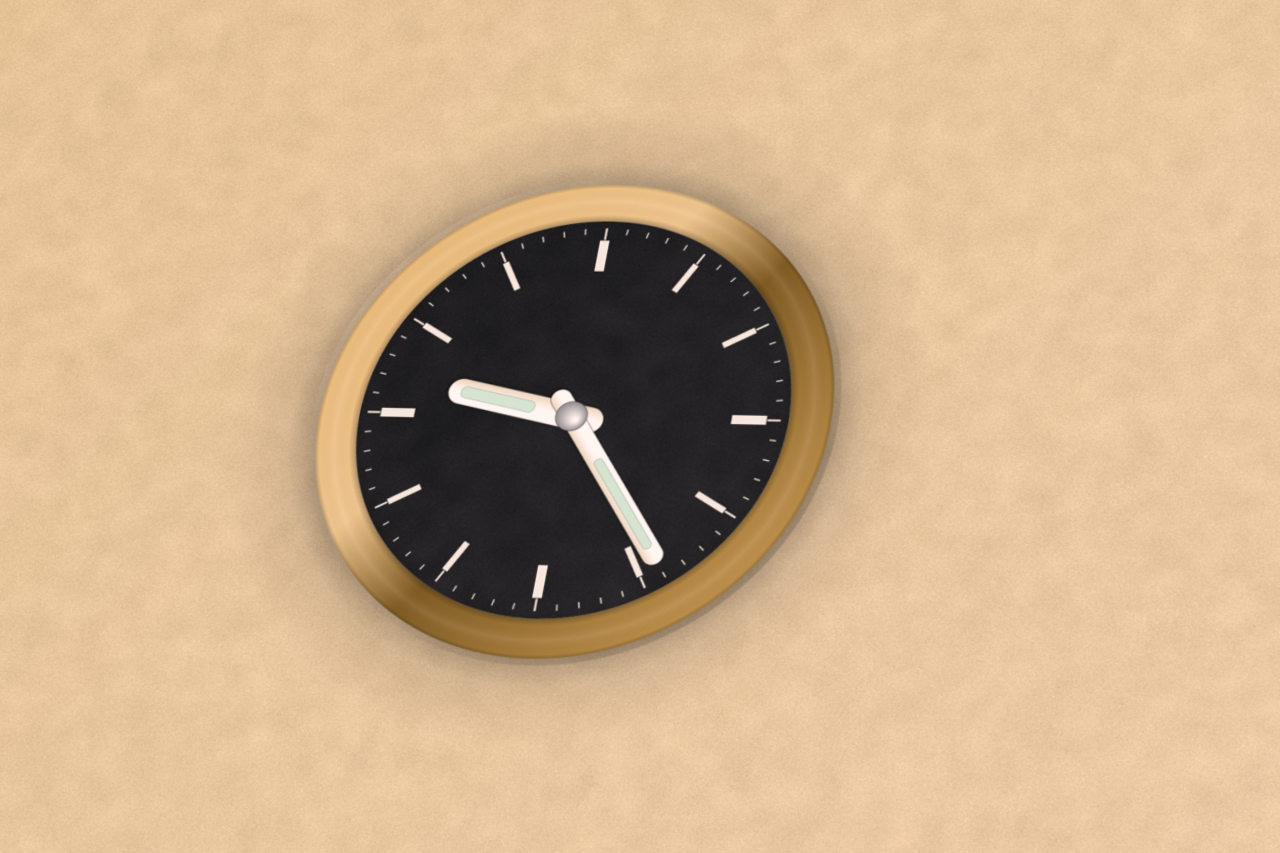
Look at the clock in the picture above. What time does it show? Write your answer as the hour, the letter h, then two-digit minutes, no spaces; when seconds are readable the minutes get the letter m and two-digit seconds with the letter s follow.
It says 9h24
